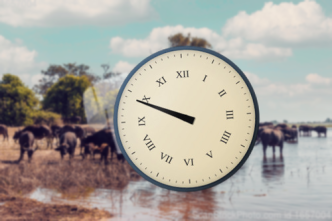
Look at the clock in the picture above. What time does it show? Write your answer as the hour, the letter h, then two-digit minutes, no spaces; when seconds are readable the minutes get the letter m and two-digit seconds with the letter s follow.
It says 9h49
